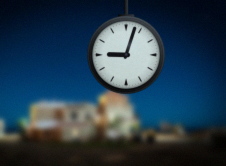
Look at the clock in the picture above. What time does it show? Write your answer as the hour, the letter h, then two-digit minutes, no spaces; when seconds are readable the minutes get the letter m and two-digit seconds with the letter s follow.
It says 9h03
